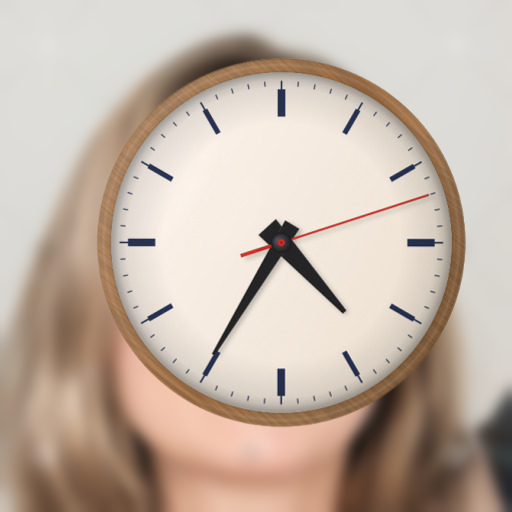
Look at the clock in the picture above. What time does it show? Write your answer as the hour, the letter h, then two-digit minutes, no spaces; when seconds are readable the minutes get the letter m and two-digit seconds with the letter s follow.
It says 4h35m12s
